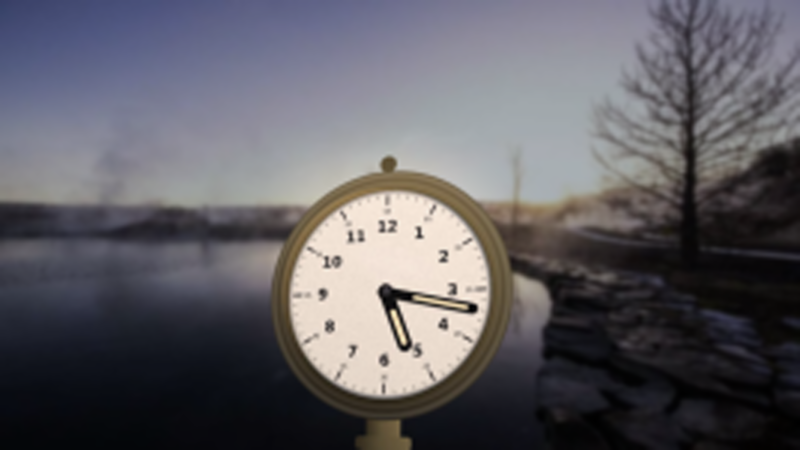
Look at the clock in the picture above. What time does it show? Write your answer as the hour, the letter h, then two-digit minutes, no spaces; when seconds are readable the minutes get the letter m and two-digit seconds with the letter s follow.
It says 5h17
